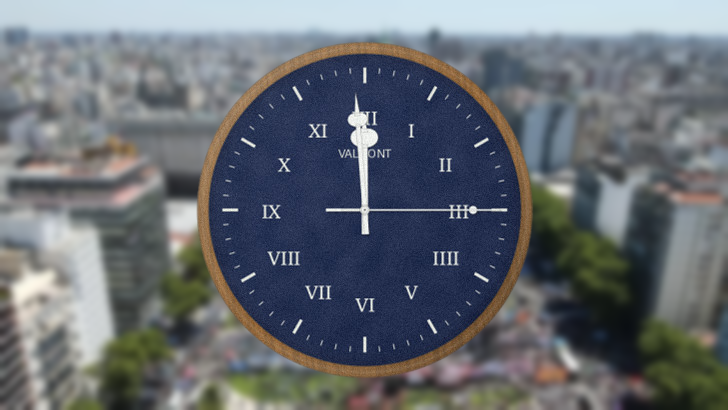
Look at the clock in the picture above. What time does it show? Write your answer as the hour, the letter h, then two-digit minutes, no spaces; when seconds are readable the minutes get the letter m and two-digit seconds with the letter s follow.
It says 11h59m15s
